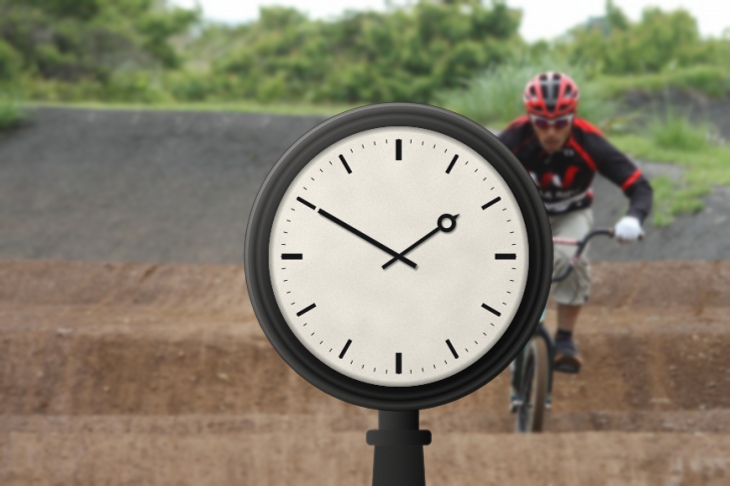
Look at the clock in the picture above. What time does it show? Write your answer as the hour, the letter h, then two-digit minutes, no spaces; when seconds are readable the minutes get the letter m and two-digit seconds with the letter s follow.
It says 1h50
